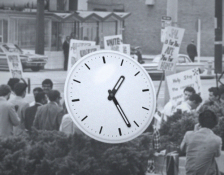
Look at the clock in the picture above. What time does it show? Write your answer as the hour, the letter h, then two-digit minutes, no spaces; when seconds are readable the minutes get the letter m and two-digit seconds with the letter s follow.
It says 1h27
